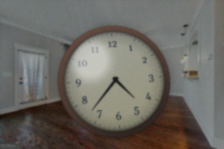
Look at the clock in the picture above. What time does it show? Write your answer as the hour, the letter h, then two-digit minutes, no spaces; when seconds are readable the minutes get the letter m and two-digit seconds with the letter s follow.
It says 4h37
